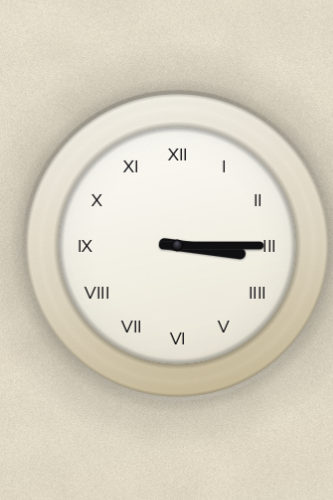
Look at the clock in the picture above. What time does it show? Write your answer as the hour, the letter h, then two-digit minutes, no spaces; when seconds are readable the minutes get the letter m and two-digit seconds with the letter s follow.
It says 3h15
